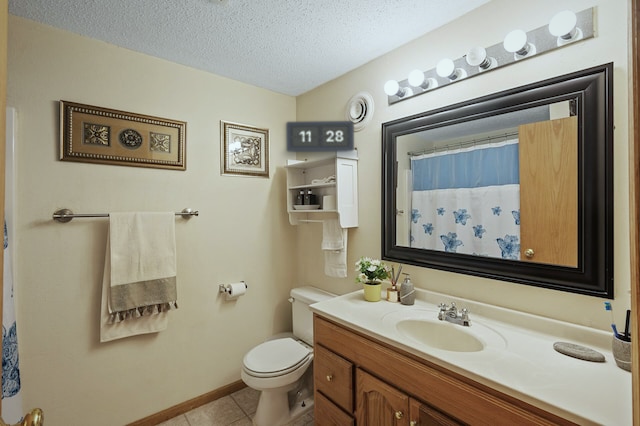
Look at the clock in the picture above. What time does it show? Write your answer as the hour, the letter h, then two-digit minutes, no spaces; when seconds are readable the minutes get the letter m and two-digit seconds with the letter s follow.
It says 11h28
